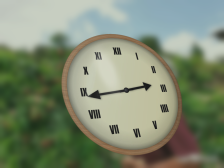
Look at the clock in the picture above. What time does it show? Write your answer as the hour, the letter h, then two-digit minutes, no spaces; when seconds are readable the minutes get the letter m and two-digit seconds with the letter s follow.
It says 2h44
